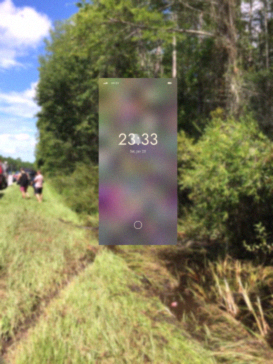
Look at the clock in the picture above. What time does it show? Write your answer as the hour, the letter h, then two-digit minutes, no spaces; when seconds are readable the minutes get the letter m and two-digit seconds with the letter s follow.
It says 23h33
